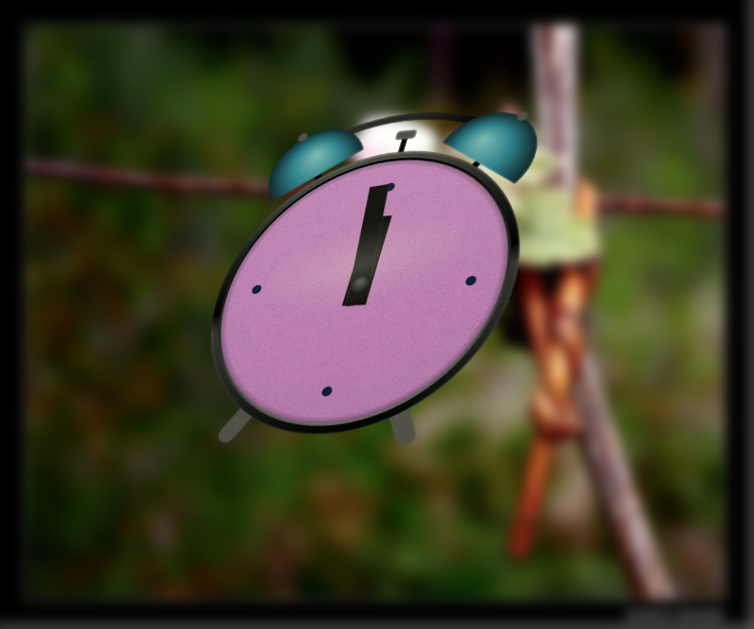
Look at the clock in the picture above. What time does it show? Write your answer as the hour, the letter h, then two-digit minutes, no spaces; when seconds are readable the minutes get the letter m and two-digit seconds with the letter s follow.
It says 11h59
